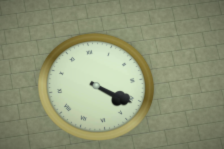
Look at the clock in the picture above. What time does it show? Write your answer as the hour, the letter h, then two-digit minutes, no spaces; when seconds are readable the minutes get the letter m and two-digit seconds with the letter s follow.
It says 4h21
